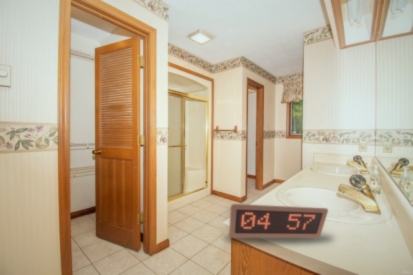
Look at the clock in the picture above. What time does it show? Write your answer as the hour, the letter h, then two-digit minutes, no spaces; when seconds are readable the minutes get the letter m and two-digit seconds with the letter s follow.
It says 4h57
